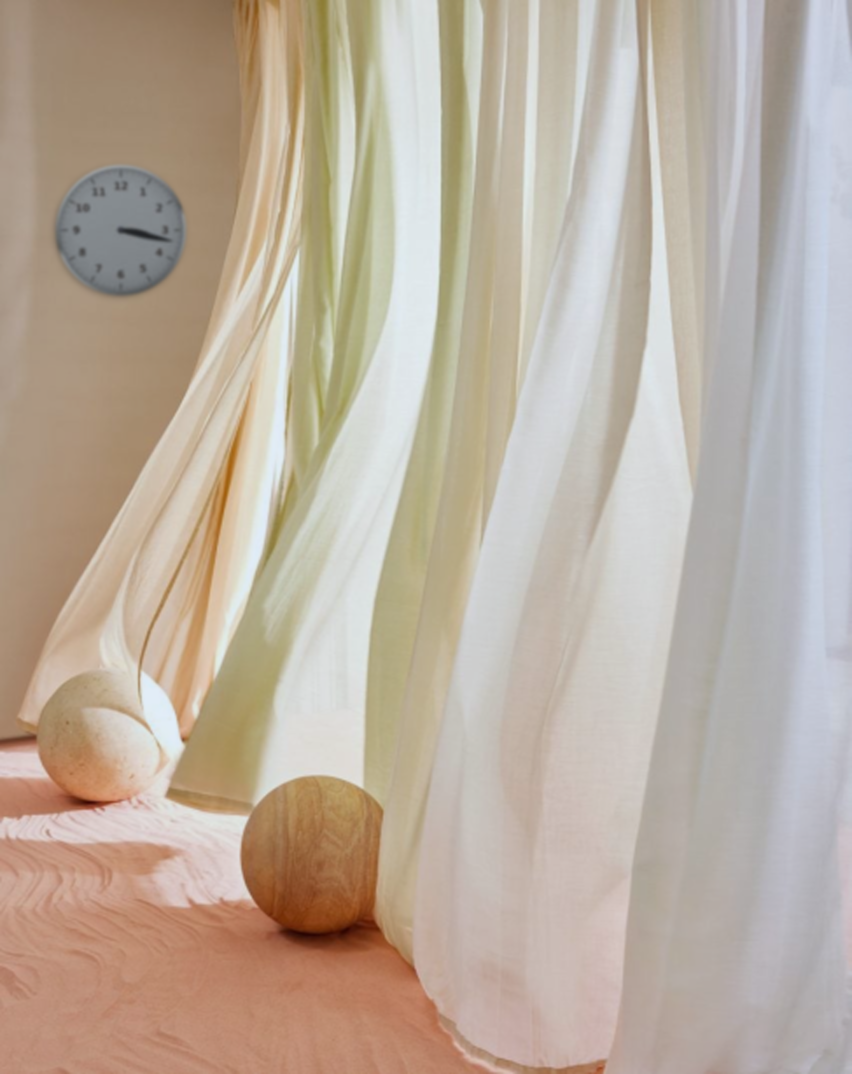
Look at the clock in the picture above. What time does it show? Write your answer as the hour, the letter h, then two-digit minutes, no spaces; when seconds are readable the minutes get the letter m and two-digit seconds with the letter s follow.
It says 3h17
